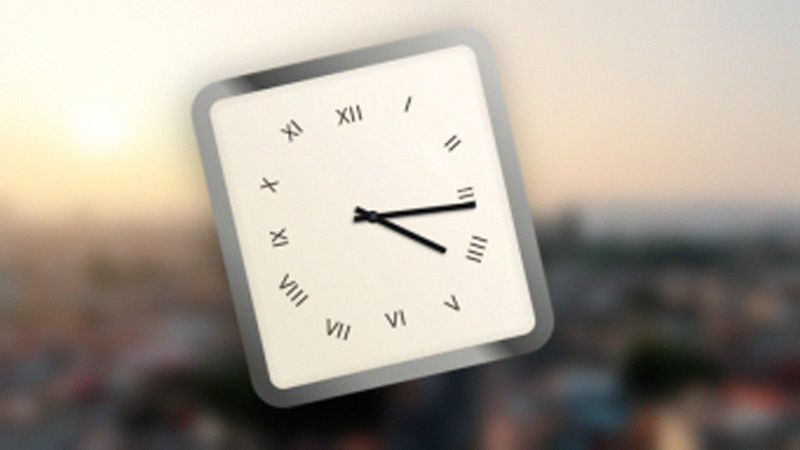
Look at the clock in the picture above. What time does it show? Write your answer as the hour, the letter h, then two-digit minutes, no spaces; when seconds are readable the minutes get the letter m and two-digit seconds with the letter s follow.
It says 4h16
